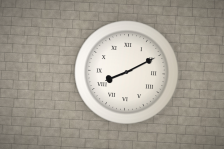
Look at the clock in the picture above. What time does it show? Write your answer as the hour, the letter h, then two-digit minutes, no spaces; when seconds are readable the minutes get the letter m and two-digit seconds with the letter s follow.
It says 8h10
